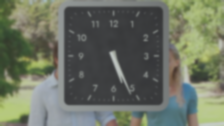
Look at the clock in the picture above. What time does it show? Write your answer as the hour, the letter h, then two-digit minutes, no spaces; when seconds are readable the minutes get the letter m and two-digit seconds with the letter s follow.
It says 5h26
